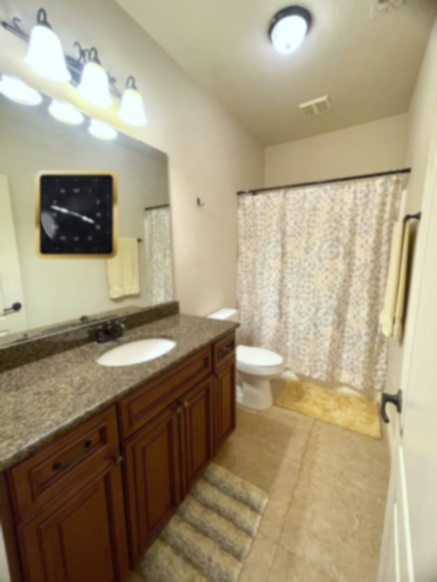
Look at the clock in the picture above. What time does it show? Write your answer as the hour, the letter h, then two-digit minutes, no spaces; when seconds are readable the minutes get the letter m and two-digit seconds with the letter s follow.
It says 3h48
